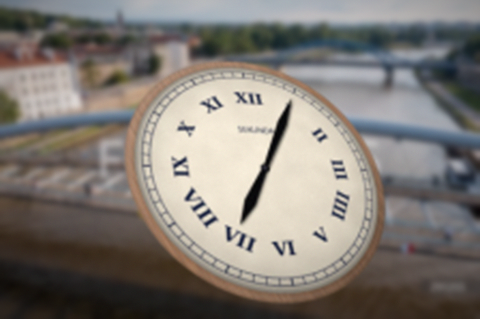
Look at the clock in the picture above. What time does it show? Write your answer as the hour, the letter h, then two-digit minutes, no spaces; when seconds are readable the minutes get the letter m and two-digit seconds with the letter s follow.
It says 7h05
